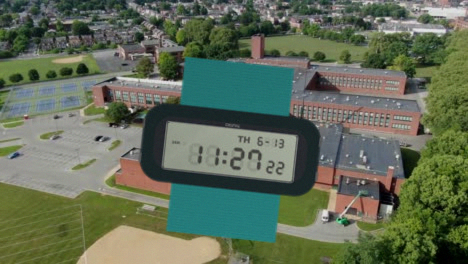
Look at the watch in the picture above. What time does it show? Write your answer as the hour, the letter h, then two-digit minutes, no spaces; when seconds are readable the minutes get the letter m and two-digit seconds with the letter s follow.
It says 11h27m22s
